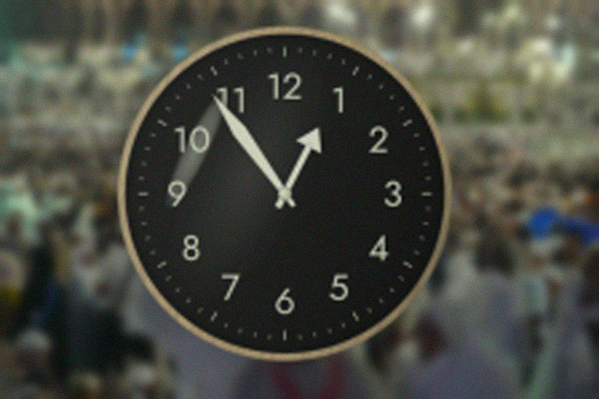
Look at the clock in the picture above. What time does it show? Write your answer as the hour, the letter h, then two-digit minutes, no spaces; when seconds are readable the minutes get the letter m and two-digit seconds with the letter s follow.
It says 12h54
